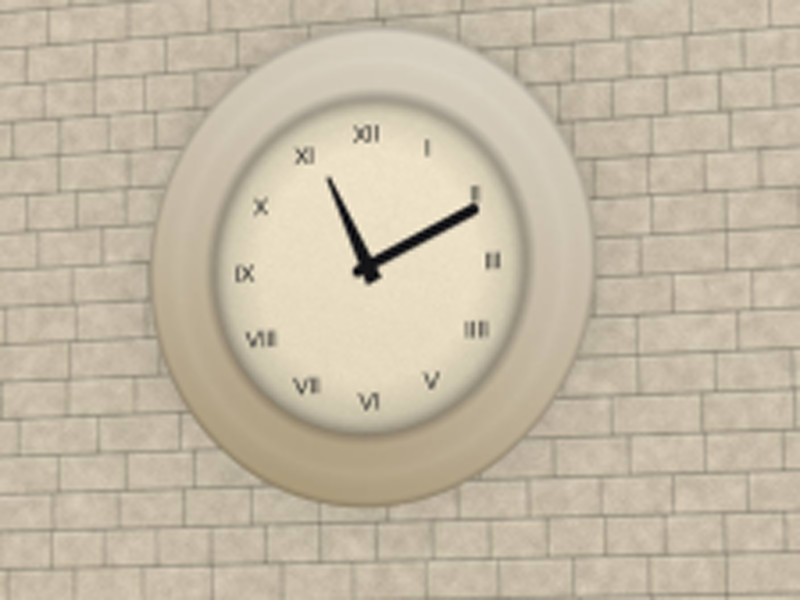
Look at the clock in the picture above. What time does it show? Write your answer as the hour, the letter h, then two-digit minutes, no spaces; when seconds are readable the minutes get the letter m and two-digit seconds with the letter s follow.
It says 11h11
